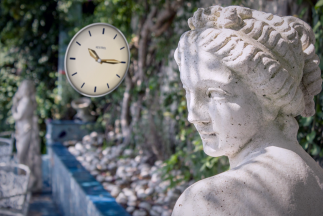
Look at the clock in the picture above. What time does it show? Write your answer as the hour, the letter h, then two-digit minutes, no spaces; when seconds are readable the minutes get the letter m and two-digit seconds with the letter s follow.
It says 10h15
